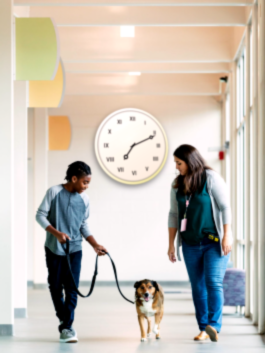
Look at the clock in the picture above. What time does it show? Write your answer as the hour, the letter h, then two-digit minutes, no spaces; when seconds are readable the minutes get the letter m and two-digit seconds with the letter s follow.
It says 7h11
